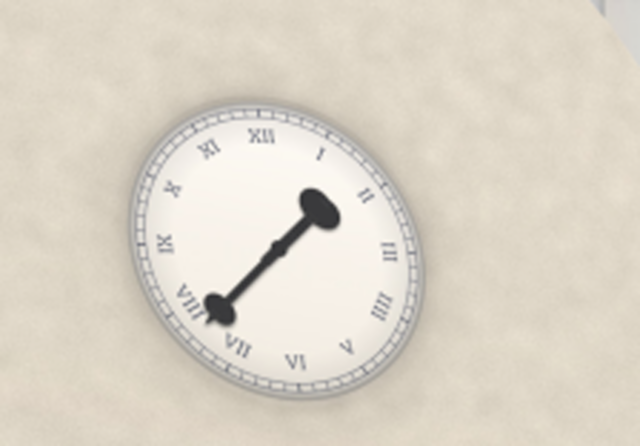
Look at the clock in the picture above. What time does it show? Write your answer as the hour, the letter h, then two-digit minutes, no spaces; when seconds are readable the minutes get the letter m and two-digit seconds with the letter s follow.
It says 1h38
